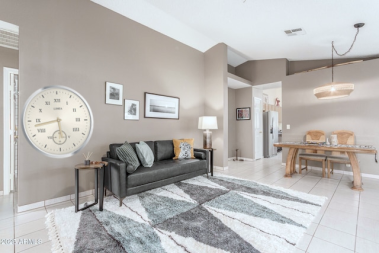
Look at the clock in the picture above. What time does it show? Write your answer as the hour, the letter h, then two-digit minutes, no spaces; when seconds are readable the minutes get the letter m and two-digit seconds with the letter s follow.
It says 5h43
